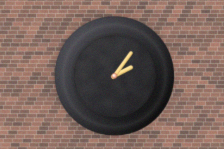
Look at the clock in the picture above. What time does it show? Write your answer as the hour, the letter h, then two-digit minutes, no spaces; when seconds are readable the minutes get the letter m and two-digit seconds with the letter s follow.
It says 2h06
